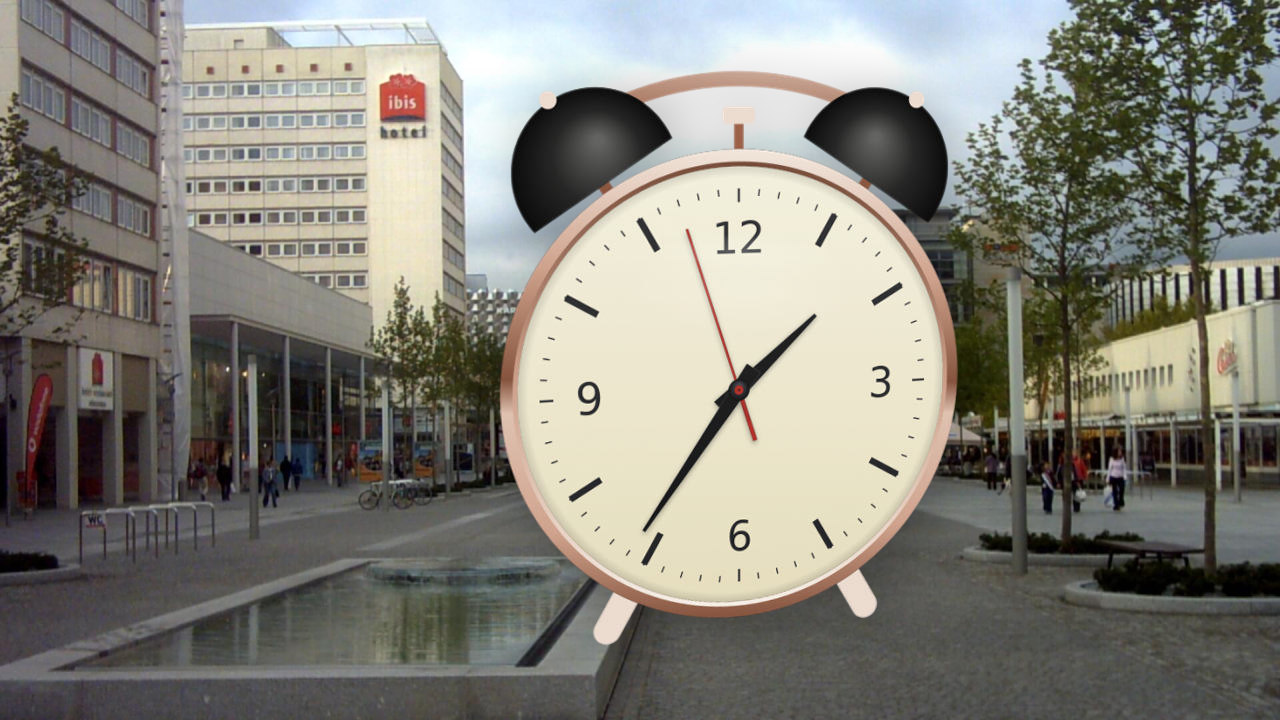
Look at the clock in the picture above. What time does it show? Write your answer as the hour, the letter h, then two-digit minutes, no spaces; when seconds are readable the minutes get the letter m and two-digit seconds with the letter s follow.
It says 1h35m57s
